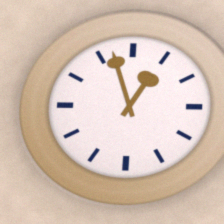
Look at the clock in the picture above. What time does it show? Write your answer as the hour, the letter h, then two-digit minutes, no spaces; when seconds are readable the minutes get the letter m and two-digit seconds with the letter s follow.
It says 12h57
